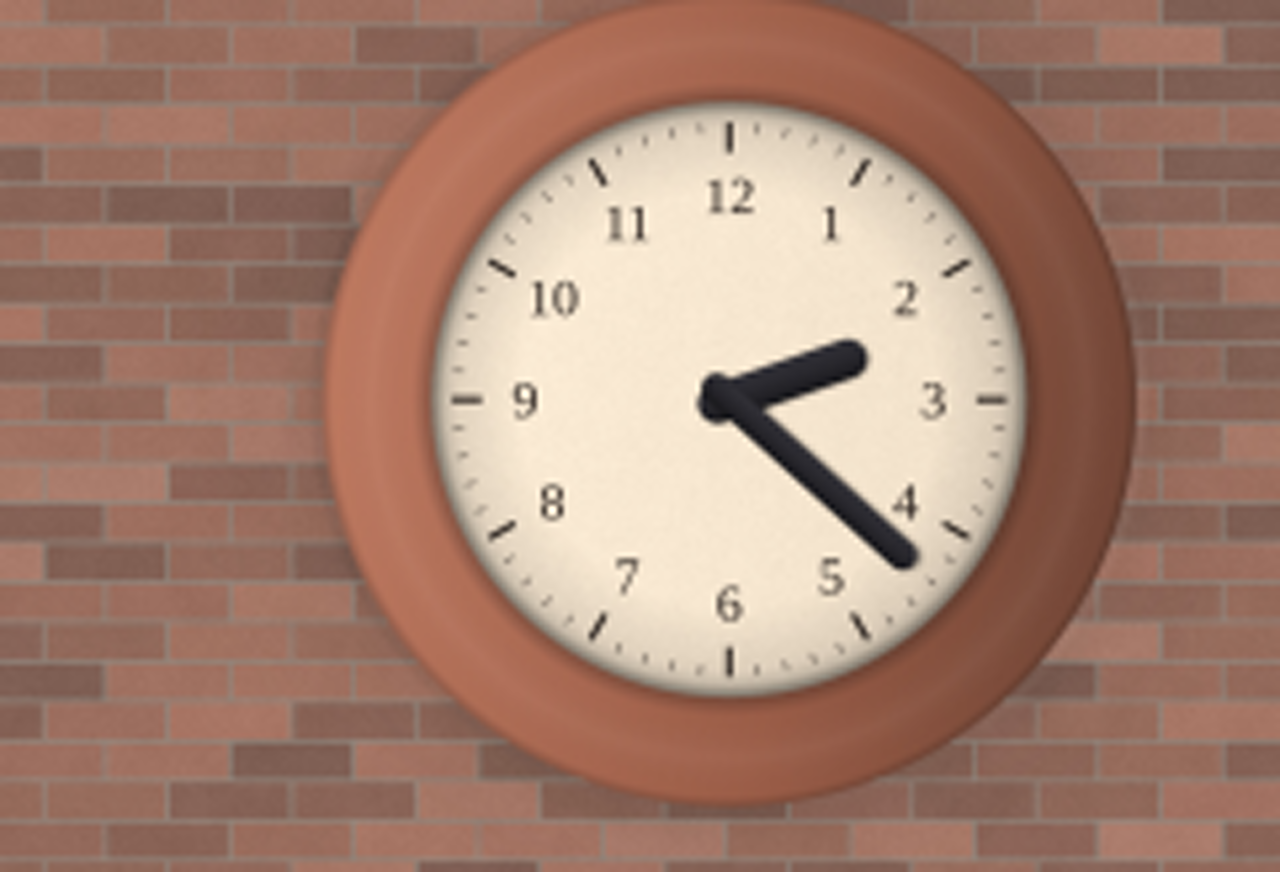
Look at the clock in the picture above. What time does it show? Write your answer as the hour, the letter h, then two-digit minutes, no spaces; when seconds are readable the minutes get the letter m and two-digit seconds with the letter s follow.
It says 2h22
